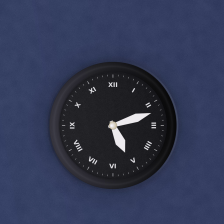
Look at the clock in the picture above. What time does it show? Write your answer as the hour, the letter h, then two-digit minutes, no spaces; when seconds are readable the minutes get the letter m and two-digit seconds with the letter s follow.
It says 5h12
